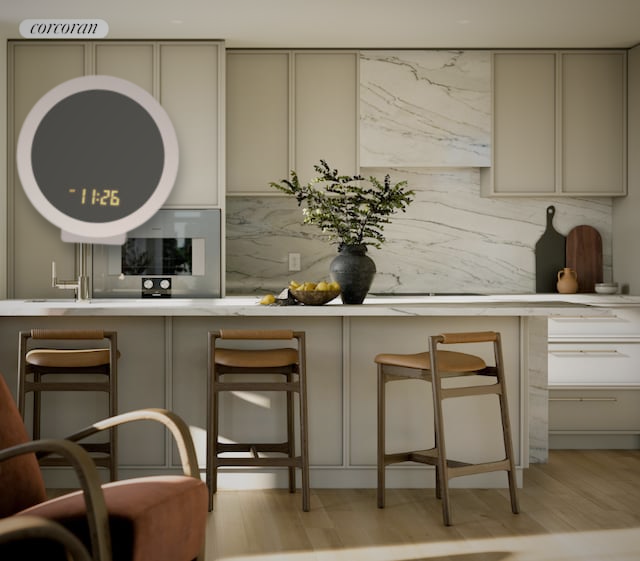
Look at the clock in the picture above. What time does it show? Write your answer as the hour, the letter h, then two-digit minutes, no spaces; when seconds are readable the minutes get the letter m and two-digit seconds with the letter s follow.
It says 11h26
